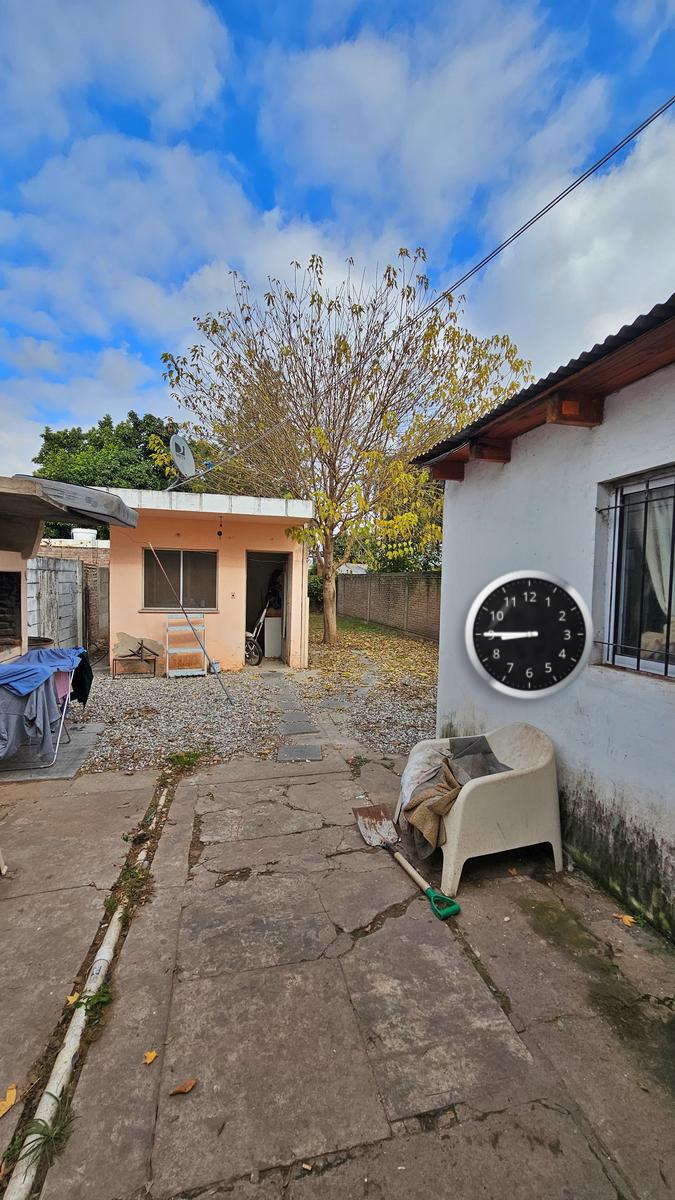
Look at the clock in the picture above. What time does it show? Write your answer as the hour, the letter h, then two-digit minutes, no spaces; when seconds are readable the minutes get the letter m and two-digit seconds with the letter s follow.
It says 8h45
